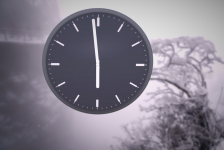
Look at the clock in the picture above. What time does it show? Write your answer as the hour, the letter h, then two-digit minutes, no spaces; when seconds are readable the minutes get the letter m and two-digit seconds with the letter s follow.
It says 5h59
